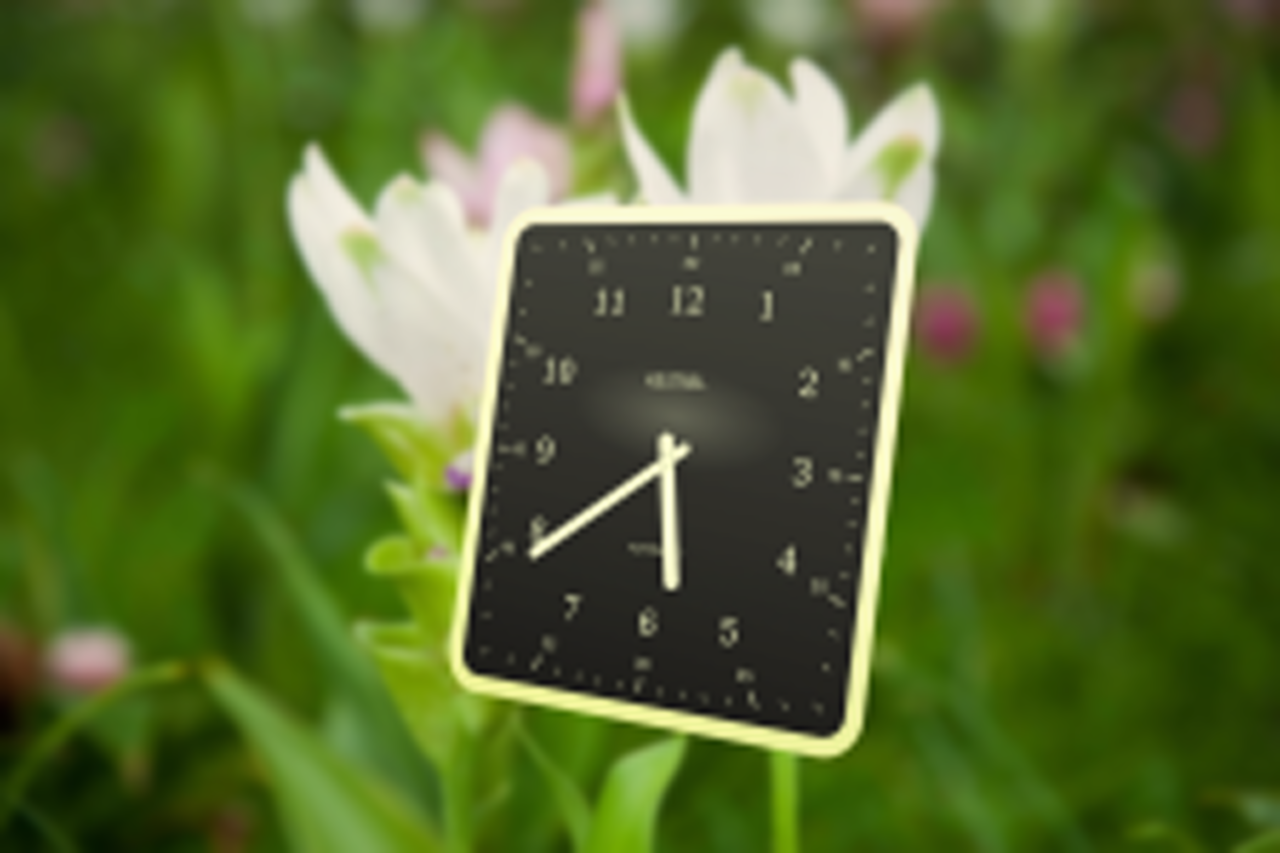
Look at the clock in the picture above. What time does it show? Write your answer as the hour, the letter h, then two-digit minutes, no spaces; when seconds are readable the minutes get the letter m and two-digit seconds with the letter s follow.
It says 5h39
